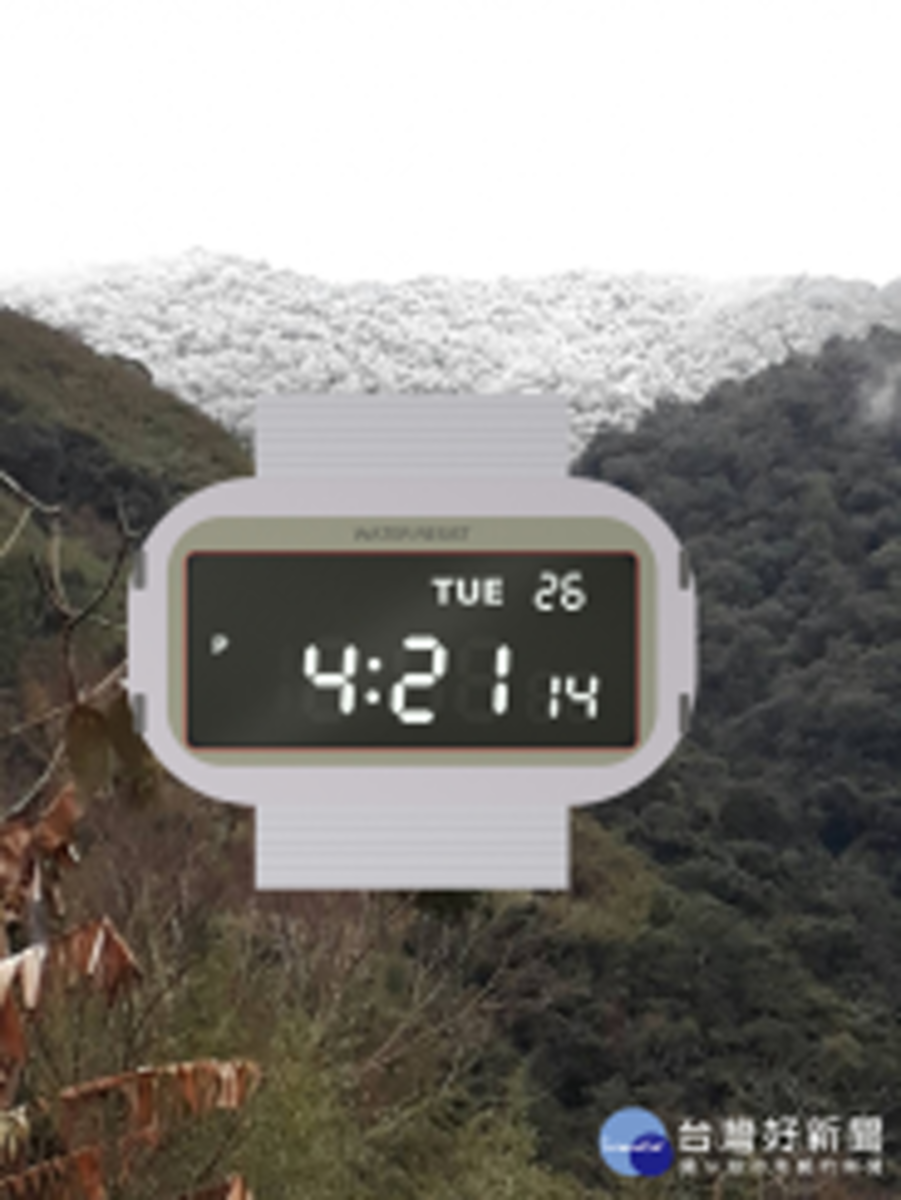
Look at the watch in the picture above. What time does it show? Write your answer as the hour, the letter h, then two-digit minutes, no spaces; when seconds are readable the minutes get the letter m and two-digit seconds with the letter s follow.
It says 4h21m14s
